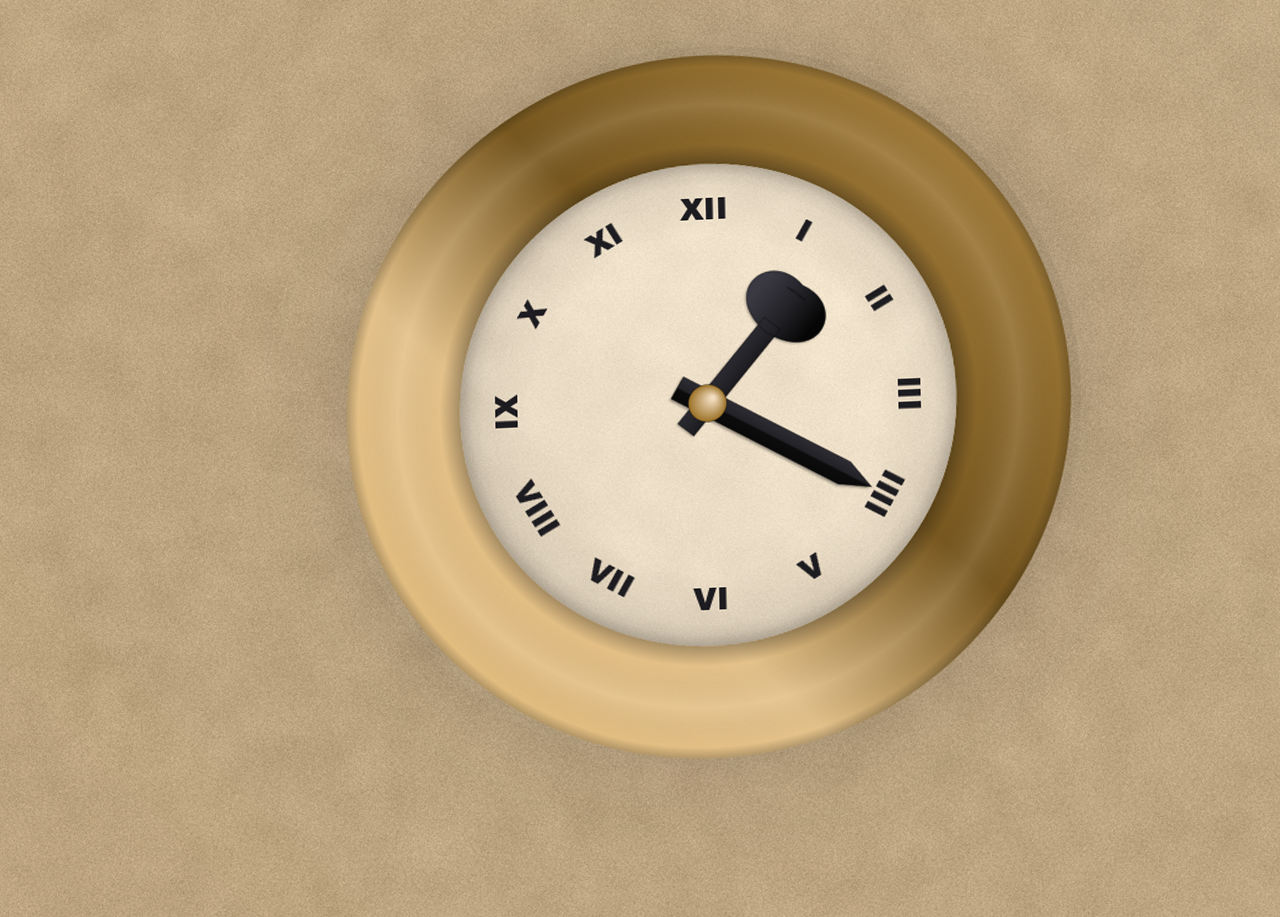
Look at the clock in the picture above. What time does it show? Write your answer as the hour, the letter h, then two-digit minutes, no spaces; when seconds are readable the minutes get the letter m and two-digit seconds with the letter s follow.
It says 1h20
